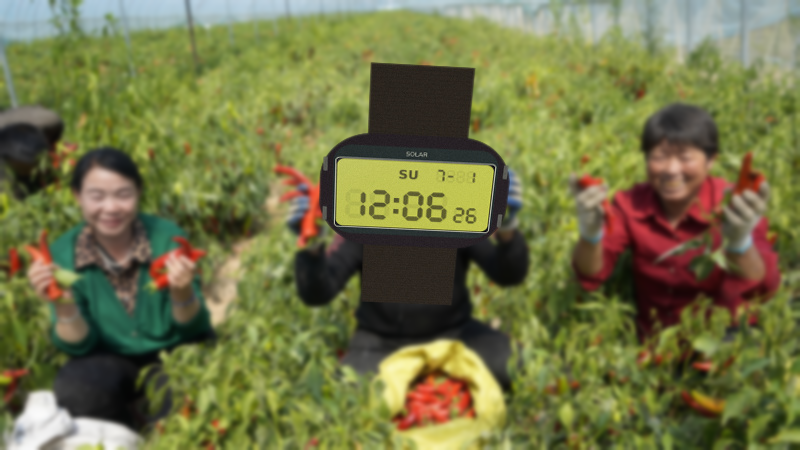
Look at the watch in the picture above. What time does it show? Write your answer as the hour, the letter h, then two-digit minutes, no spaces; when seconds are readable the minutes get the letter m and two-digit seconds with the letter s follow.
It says 12h06m26s
